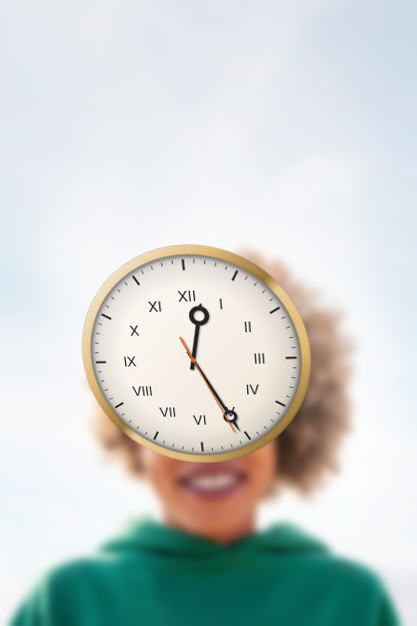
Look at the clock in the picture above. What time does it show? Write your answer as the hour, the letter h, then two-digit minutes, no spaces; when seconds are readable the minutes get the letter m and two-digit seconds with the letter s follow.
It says 12h25m26s
